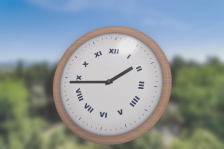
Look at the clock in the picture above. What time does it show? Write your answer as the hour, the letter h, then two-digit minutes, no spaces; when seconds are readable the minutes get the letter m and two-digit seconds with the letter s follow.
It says 1h44
